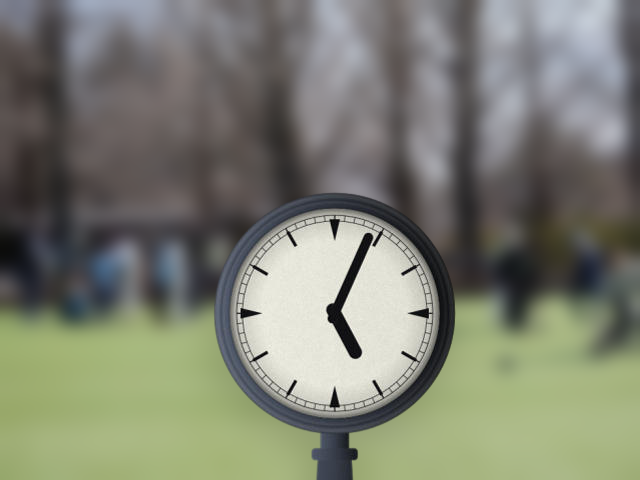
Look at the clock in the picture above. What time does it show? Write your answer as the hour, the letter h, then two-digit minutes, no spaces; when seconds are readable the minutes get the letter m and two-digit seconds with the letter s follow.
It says 5h04
